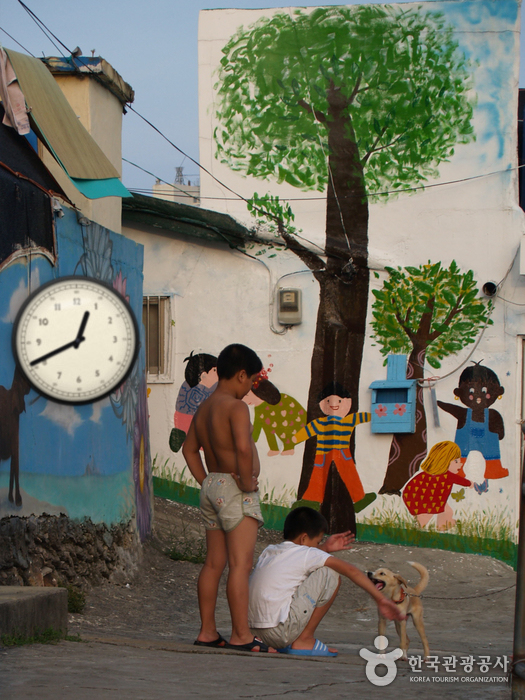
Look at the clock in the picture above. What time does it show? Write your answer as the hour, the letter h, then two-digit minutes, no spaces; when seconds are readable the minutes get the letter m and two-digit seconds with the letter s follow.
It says 12h41
